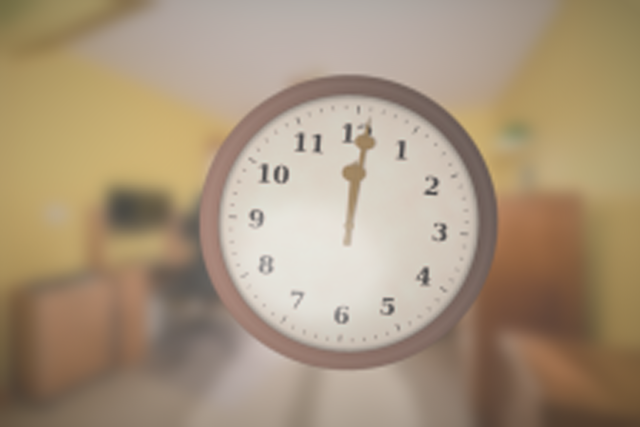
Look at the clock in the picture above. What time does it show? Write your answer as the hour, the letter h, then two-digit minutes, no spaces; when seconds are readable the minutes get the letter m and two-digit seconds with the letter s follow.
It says 12h01
